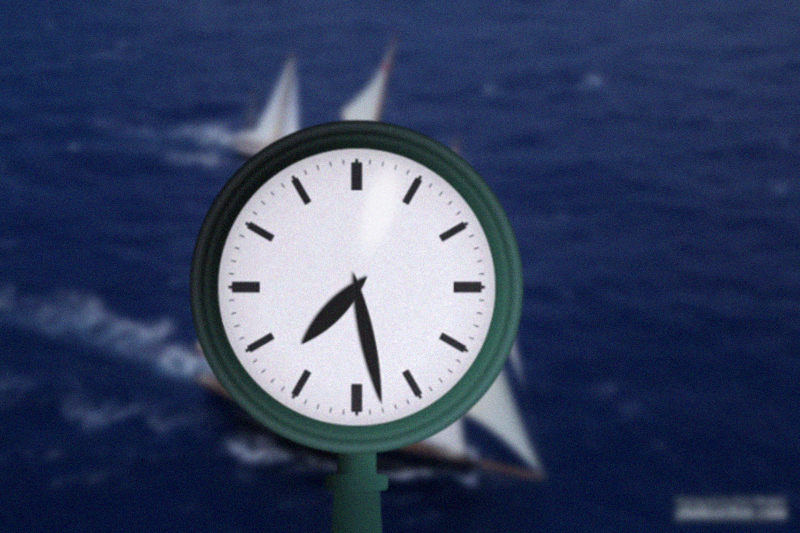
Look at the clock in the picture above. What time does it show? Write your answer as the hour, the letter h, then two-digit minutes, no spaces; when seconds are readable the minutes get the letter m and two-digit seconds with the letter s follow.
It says 7h28
